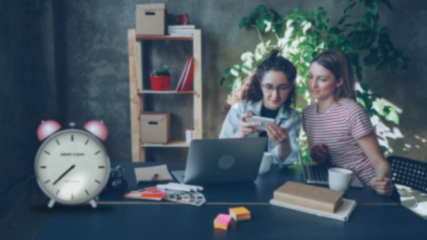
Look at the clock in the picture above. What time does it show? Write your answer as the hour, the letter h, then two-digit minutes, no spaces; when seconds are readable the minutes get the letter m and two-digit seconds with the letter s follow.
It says 7h38
